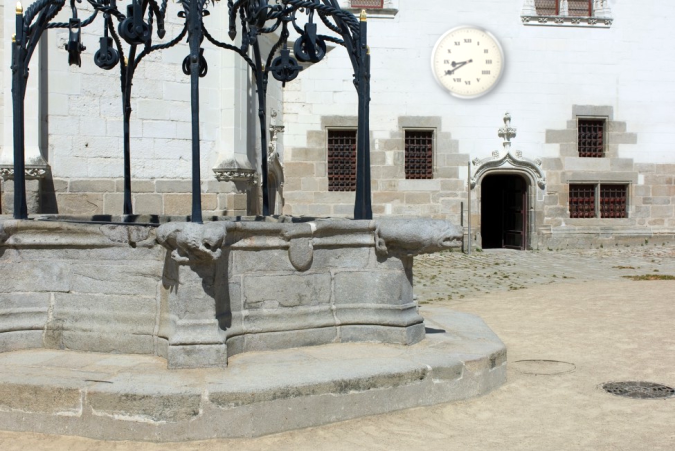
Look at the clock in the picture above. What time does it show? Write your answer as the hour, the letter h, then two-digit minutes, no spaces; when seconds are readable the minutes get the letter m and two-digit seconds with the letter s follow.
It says 8h40
